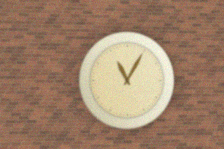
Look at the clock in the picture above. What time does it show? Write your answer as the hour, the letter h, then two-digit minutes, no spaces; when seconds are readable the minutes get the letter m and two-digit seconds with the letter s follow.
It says 11h05
